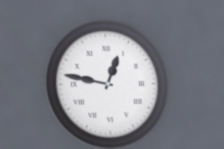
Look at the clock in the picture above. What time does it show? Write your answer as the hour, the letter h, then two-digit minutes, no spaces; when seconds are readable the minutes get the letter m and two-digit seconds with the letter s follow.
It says 12h47
